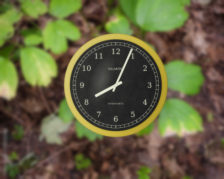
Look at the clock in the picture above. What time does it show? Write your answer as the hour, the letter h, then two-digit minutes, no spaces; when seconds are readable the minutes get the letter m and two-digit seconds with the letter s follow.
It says 8h04
